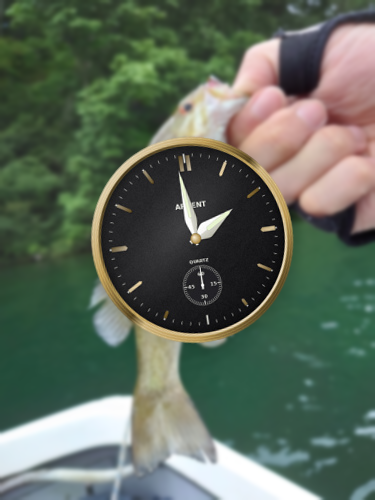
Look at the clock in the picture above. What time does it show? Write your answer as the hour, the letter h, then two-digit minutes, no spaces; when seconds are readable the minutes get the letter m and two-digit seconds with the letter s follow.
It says 1h59
